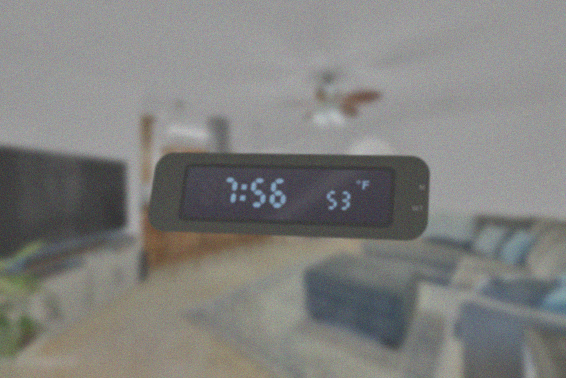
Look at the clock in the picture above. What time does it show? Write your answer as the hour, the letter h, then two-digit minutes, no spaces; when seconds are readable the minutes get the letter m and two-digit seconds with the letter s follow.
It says 7h56
